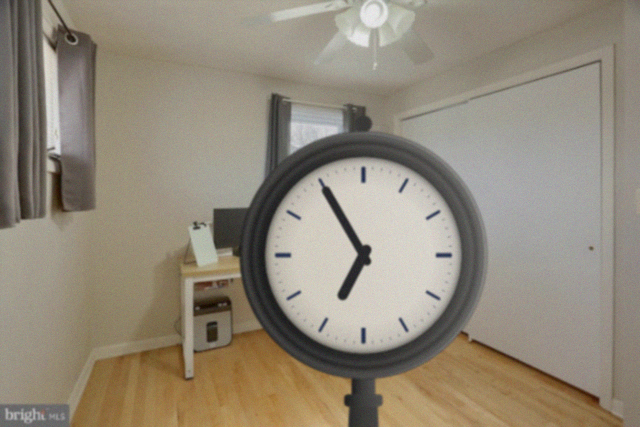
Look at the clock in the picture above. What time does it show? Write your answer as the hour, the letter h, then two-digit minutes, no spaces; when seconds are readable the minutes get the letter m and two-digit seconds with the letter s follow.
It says 6h55
